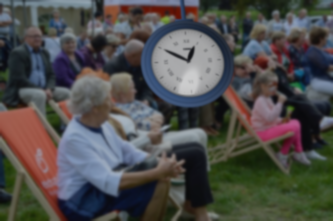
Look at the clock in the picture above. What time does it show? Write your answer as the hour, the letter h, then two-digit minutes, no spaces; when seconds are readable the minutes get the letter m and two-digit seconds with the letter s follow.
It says 12h50
